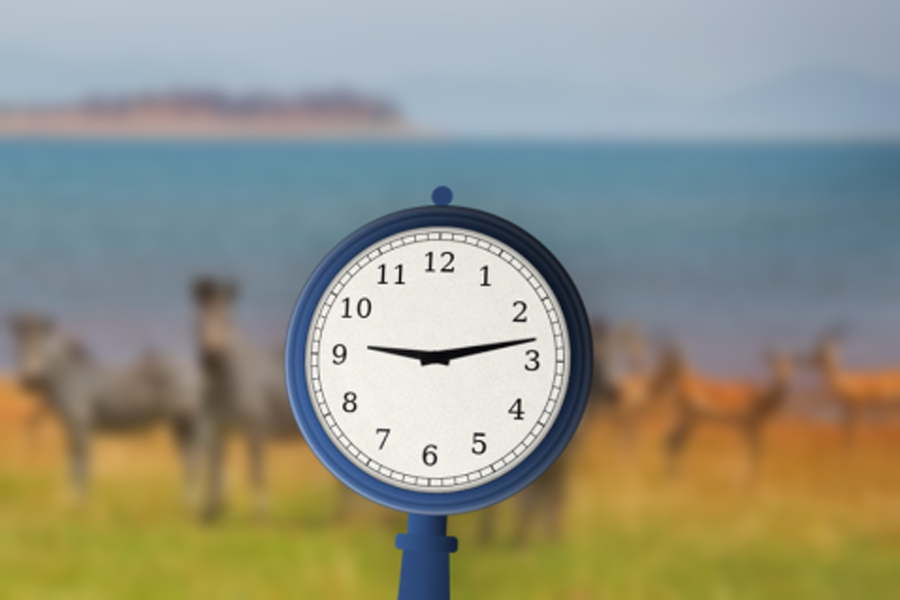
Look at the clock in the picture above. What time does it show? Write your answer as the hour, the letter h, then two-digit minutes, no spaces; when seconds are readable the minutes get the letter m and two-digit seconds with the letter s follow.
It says 9h13
